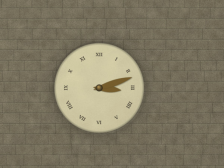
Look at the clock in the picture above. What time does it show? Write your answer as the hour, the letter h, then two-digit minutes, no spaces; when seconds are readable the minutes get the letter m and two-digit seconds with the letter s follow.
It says 3h12
